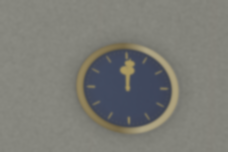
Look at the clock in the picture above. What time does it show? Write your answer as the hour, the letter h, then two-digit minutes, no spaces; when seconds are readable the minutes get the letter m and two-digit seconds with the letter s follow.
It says 12h01
